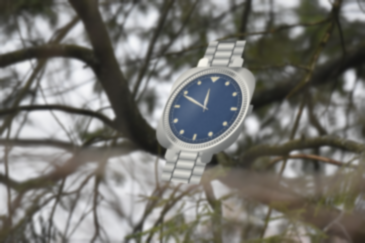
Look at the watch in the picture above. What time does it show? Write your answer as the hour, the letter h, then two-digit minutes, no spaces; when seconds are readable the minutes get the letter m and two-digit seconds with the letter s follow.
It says 11h49
